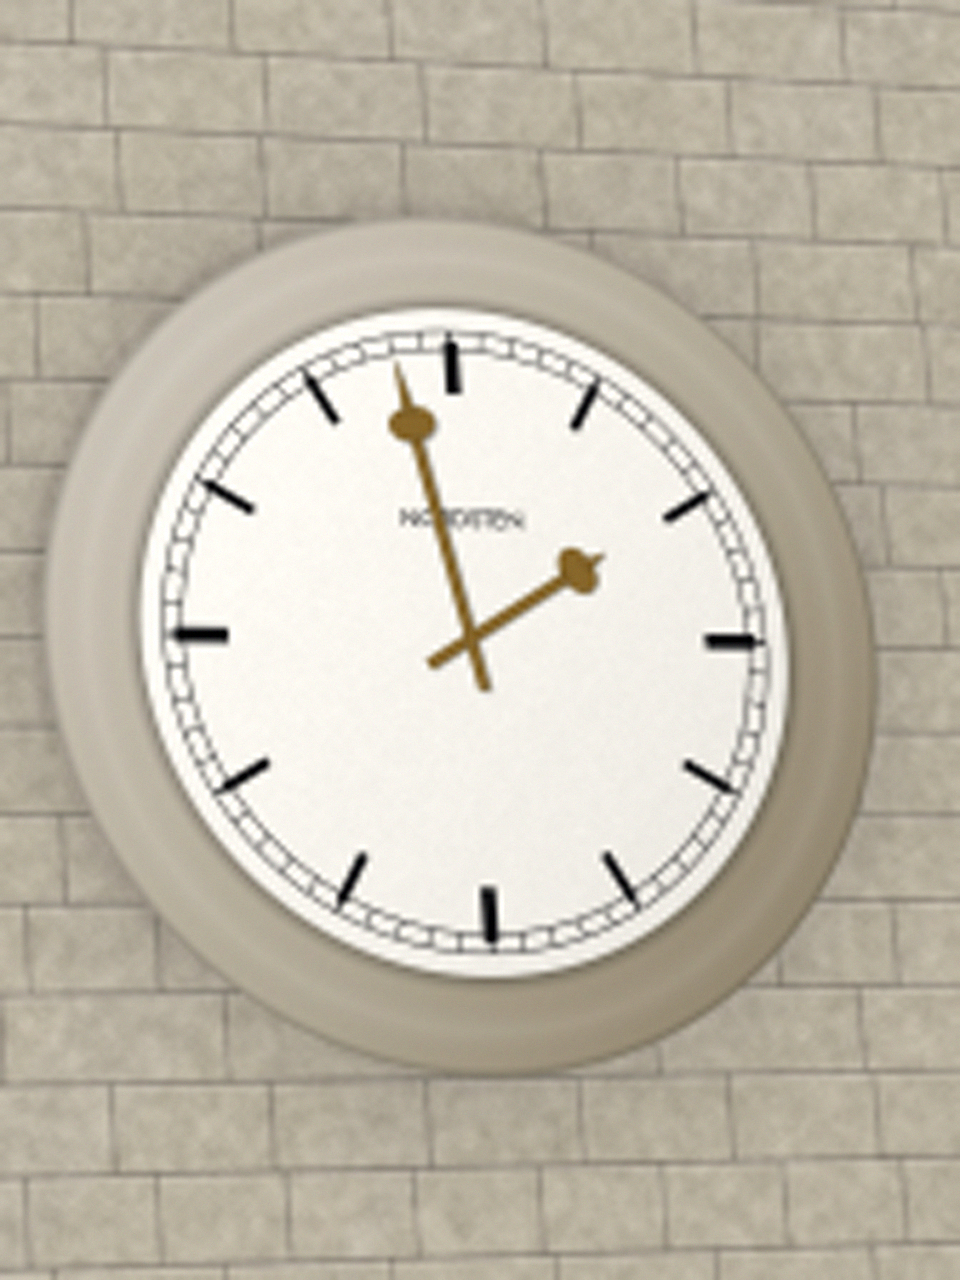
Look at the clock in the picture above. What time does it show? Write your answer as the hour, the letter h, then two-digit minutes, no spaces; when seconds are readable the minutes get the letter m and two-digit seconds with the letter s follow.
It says 1h58
